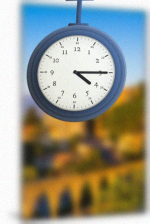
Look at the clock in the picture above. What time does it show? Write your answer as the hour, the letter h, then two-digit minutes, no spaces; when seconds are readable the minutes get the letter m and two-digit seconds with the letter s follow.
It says 4h15
